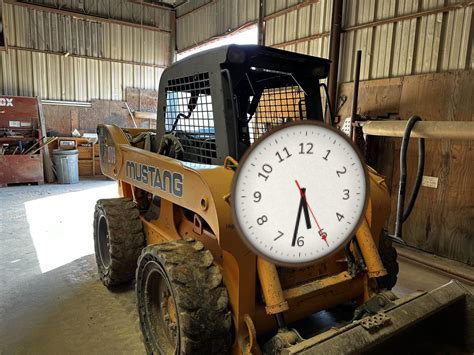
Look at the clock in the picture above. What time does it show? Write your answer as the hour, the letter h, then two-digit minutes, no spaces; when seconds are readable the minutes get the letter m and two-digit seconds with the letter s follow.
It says 5h31m25s
